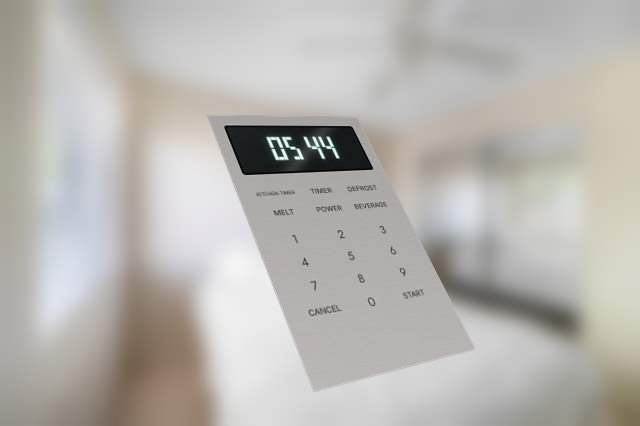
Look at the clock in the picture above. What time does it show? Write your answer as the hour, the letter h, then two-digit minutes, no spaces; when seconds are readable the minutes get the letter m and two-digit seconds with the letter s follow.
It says 5h44
